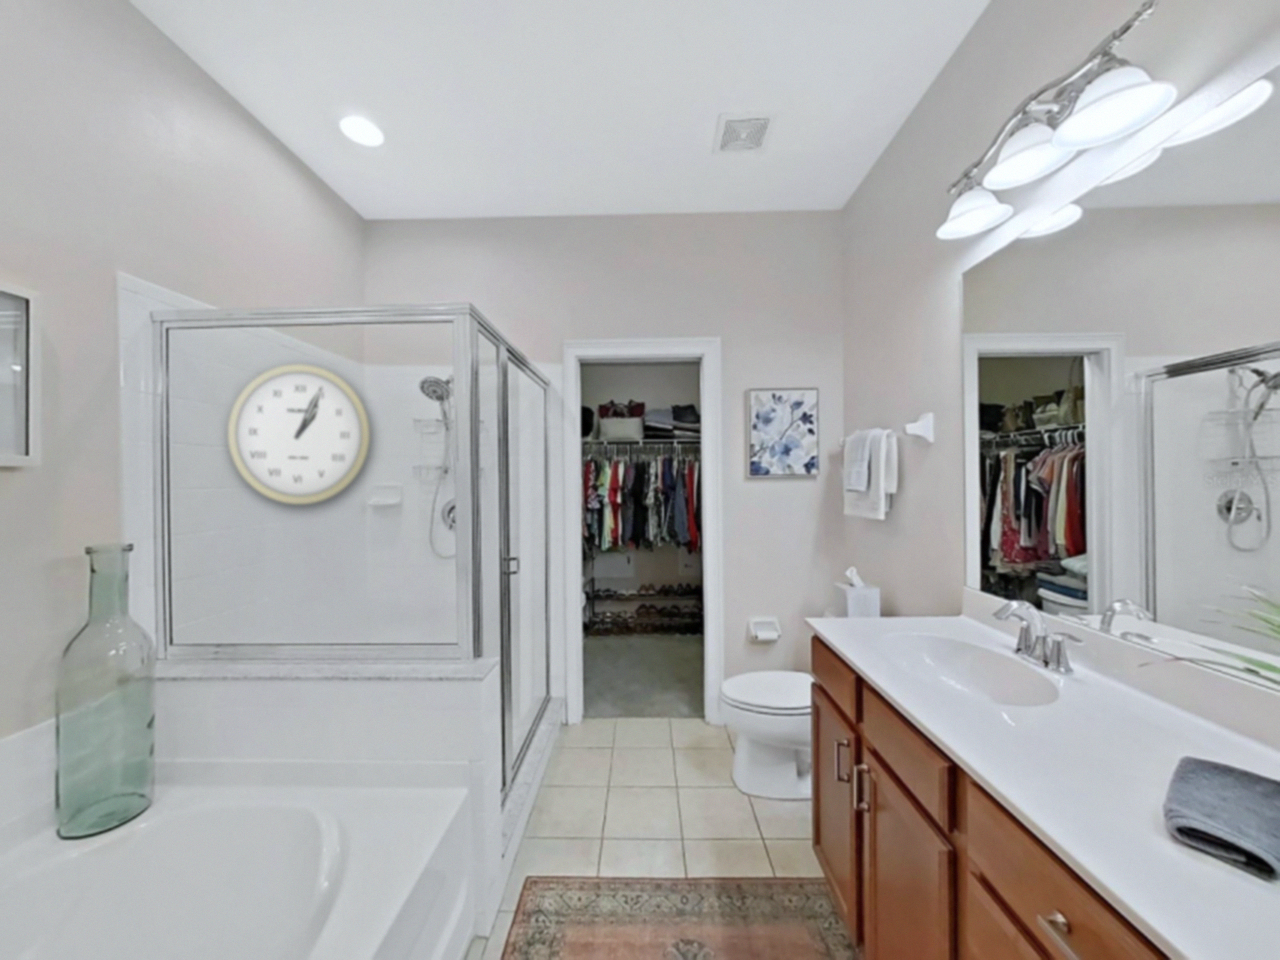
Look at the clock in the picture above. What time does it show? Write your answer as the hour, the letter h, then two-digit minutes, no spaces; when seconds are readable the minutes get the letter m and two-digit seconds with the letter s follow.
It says 1h04
